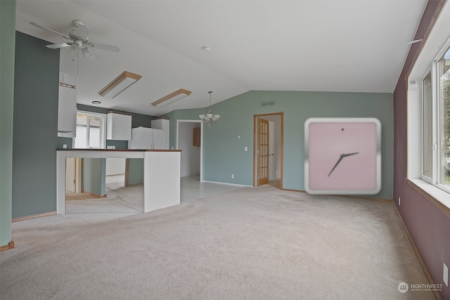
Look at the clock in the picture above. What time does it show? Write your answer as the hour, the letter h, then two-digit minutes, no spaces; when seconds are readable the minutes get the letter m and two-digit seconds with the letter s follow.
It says 2h36
